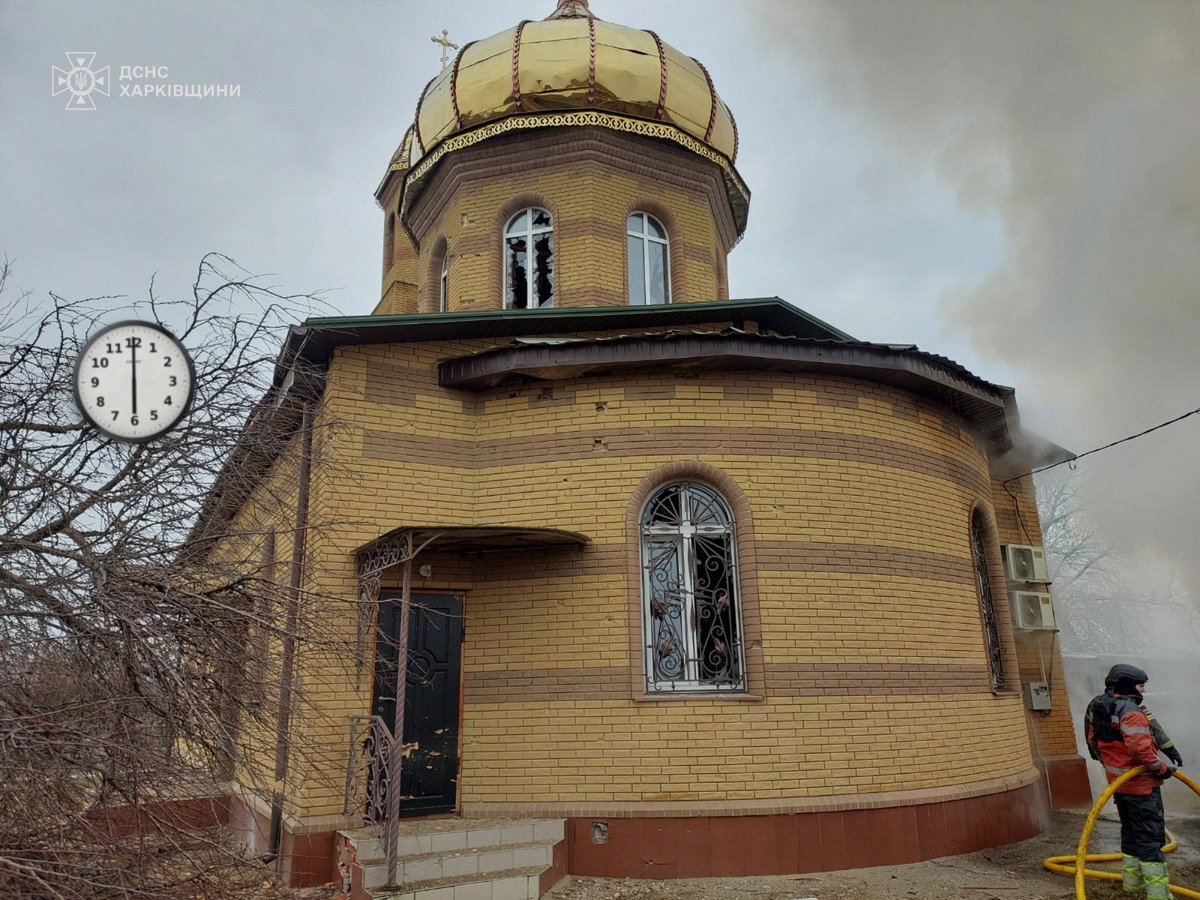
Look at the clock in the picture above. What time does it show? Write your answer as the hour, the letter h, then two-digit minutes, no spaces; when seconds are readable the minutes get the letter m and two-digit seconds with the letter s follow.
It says 6h00
